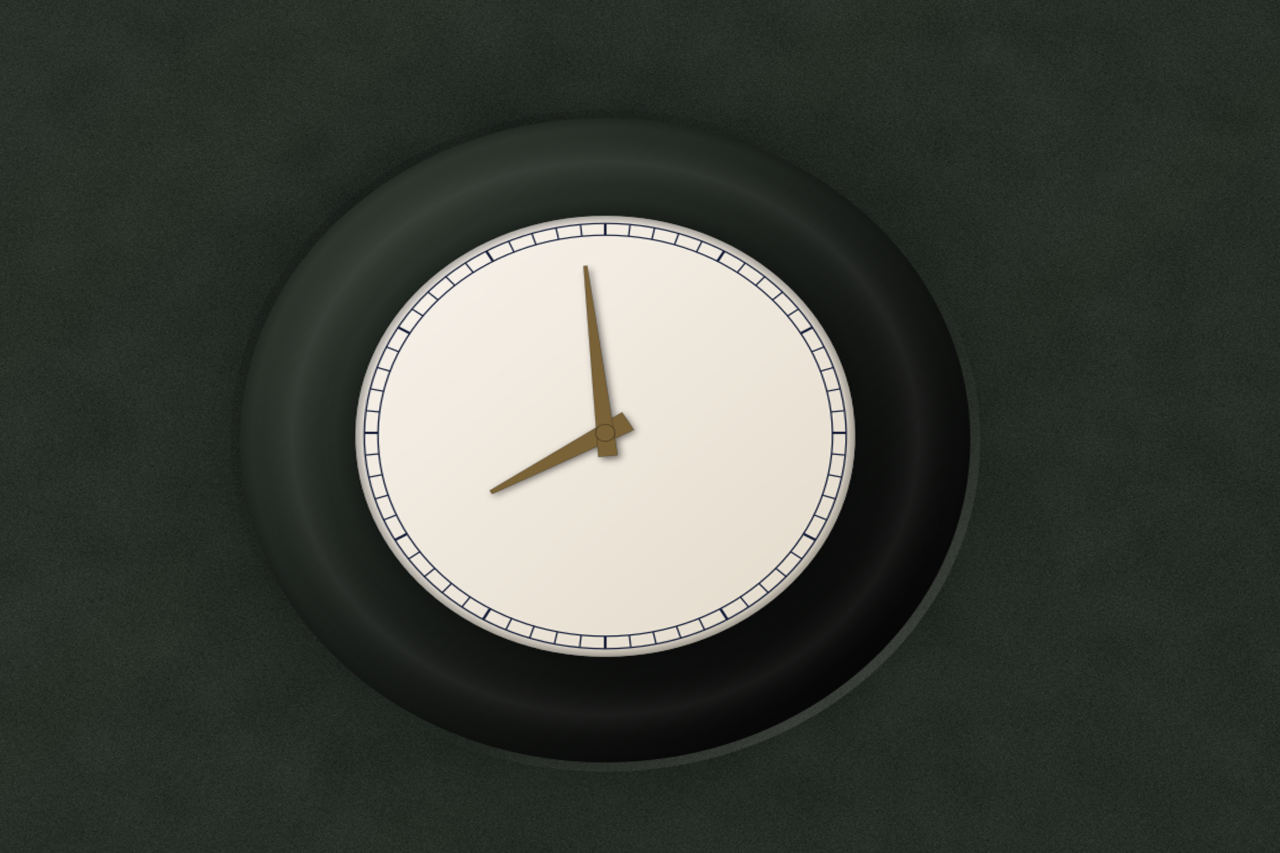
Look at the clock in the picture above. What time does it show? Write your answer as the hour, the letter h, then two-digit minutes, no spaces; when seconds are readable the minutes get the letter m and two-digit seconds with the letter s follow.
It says 7h59
